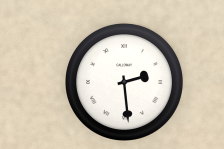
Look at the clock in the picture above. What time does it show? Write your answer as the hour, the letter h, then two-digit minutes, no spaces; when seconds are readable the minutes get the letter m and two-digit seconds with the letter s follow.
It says 2h29
